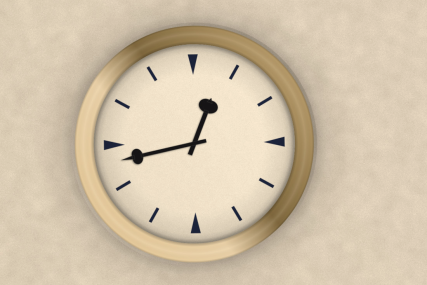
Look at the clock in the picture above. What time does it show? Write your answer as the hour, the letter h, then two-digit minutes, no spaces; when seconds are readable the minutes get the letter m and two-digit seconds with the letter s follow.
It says 12h43
